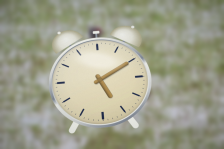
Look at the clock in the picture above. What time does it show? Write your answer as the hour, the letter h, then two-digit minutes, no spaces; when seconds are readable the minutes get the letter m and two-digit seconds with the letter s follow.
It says 5h10
